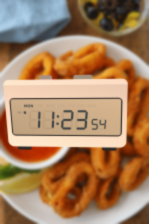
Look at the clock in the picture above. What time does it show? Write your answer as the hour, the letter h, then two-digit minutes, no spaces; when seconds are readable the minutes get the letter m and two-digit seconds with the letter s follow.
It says 11h23m54s
